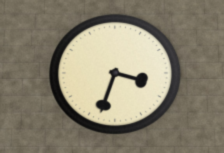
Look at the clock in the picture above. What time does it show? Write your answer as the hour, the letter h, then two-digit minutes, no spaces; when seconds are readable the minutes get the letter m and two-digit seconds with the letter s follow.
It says 3h33
